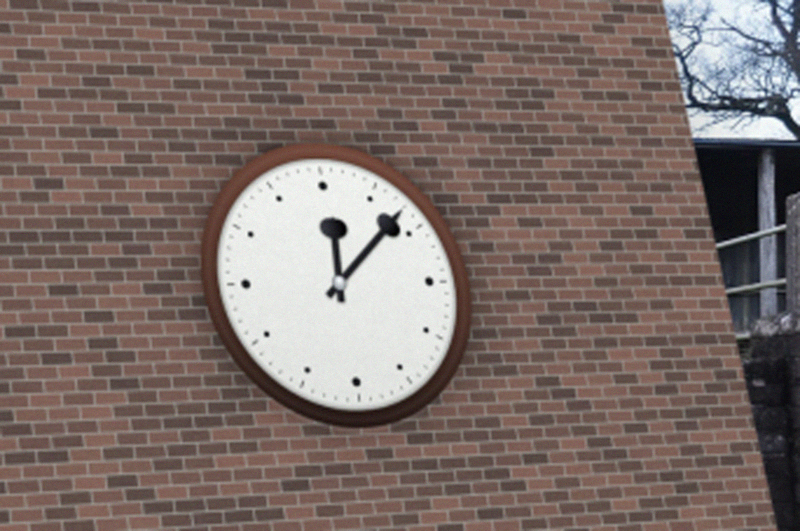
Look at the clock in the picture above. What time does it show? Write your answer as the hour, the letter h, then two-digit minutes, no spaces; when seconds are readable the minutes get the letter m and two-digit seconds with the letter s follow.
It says 12h08
